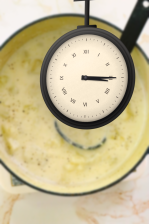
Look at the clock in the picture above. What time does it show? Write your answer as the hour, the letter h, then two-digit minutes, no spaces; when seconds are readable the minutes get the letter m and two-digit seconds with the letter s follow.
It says 3h15
